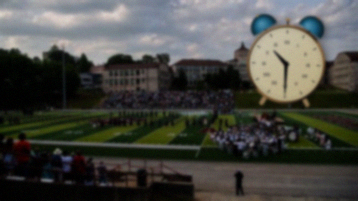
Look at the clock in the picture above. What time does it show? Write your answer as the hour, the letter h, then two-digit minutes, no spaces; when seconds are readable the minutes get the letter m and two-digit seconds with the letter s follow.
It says 10h30
